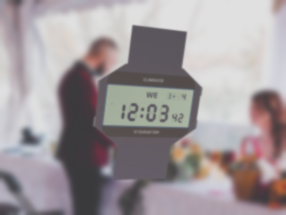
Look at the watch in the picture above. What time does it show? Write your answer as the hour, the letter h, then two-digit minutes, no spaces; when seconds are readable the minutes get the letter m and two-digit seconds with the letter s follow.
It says 12h03
